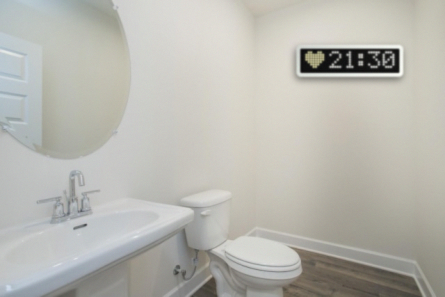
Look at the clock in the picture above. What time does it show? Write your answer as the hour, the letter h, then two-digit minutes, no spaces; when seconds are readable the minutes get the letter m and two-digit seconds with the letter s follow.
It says 21h30
